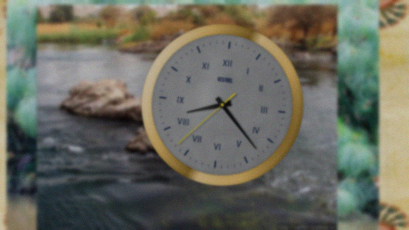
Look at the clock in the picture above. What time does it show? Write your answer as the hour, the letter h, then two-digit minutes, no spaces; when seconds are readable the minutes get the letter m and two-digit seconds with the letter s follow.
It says 8h22m37s
